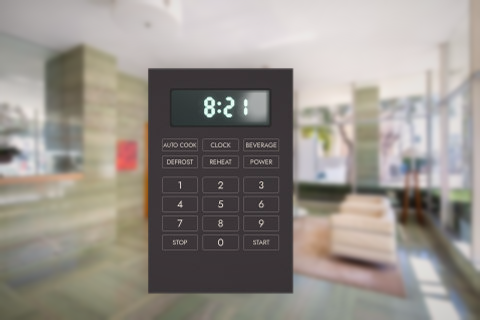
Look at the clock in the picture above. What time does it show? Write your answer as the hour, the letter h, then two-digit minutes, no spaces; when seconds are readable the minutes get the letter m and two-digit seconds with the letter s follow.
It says 8h21
